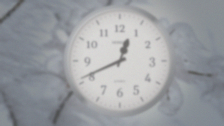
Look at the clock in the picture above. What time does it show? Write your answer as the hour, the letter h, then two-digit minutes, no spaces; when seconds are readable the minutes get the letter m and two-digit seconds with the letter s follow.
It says 12h41
